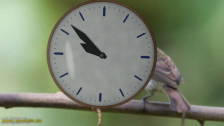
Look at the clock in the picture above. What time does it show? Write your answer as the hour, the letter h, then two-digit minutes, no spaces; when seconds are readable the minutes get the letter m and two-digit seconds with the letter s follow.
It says 9h52
